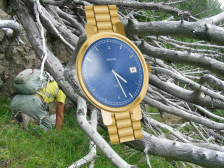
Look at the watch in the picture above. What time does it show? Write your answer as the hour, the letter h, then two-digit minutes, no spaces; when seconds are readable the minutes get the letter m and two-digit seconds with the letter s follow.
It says 4h27
